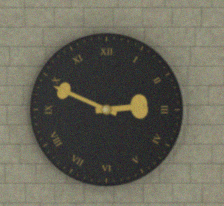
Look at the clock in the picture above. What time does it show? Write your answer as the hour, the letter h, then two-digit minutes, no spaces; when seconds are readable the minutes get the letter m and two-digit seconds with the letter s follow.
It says 2h49
